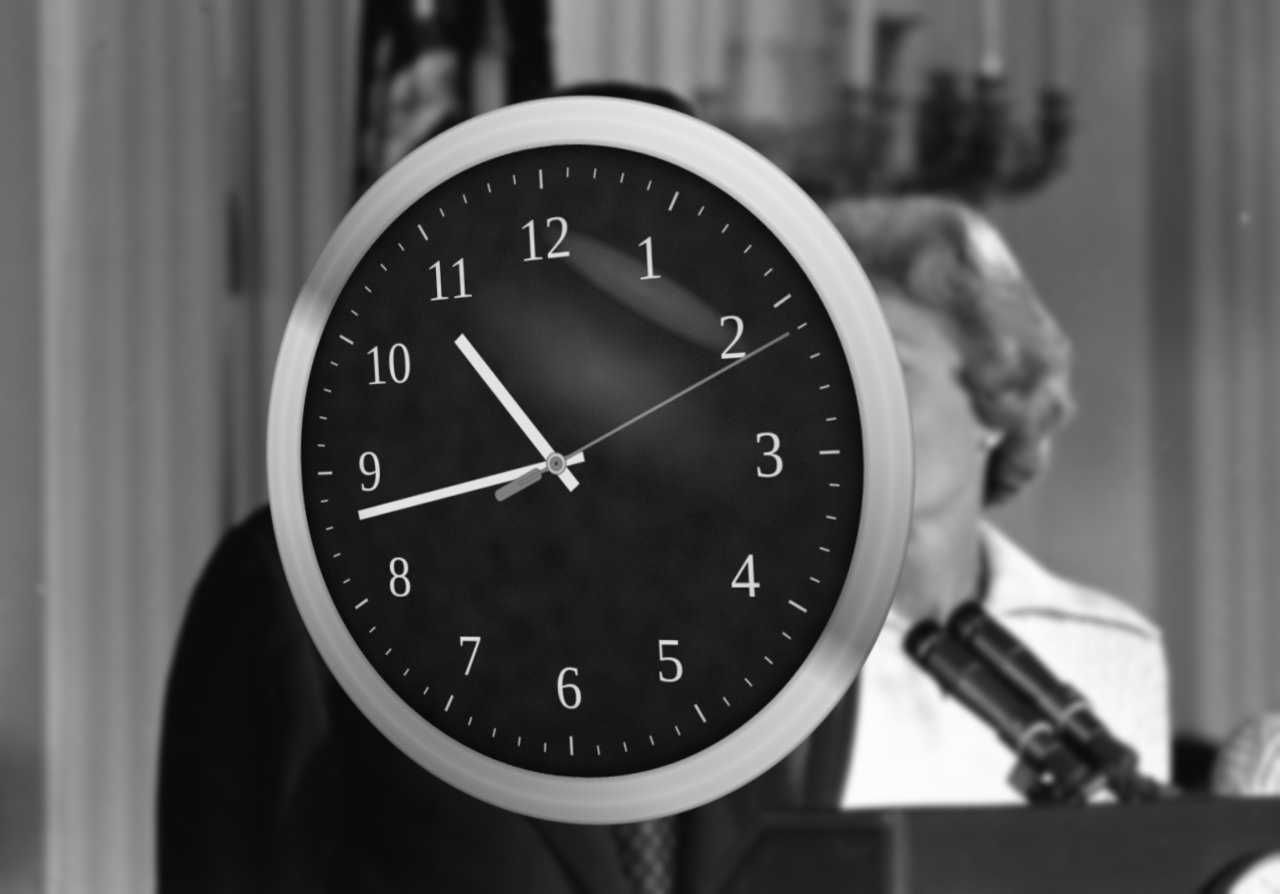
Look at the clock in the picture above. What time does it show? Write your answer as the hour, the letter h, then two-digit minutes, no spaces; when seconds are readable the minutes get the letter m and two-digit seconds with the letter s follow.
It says 10h43m11s
